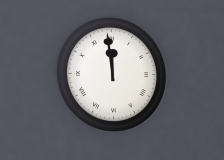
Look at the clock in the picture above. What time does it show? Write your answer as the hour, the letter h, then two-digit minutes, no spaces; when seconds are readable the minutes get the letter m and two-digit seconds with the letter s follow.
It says 11h59
